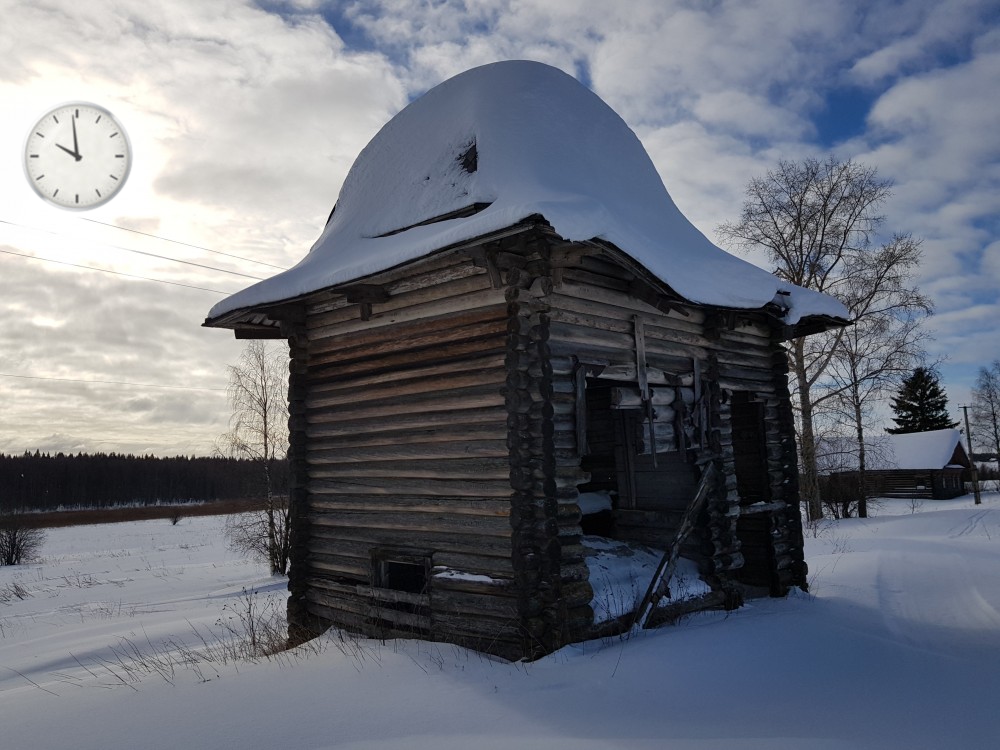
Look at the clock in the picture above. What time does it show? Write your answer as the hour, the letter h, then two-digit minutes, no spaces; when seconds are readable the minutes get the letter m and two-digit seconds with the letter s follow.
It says 9h59
